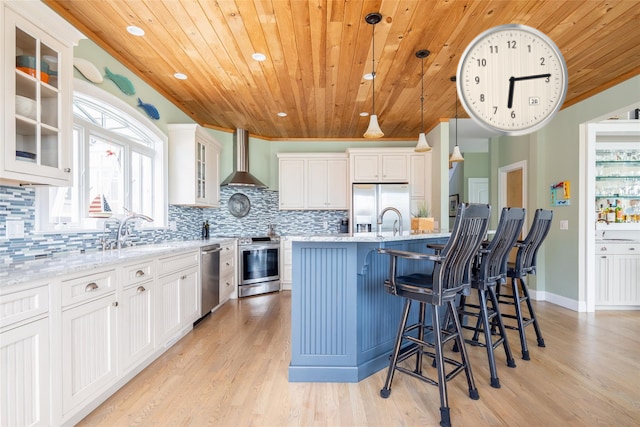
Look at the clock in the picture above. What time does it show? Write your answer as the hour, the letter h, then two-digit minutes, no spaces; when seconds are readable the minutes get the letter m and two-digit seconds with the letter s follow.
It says 6h14
